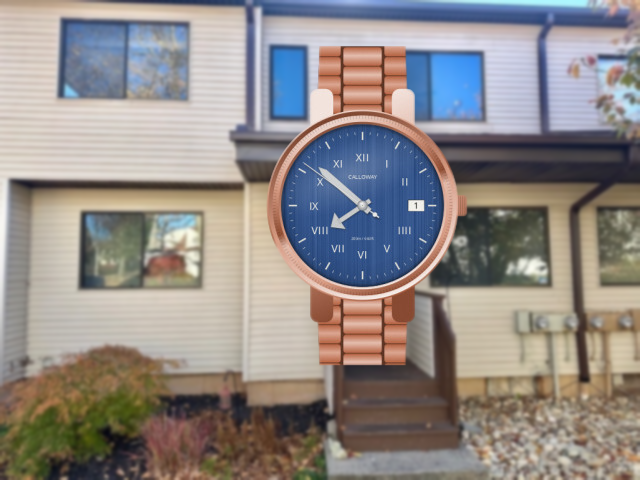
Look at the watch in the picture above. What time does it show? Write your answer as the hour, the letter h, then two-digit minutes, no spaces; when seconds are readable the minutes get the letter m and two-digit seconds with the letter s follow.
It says 7h51m51s
